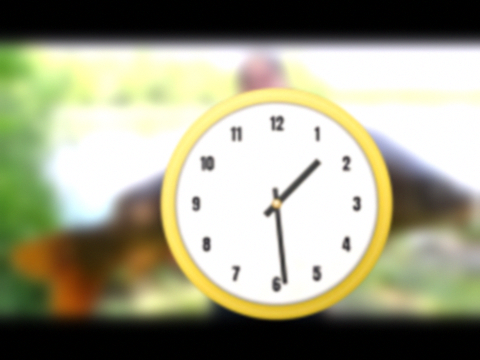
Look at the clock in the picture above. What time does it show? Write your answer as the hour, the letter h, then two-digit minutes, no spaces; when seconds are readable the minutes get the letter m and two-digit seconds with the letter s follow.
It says 1h29
